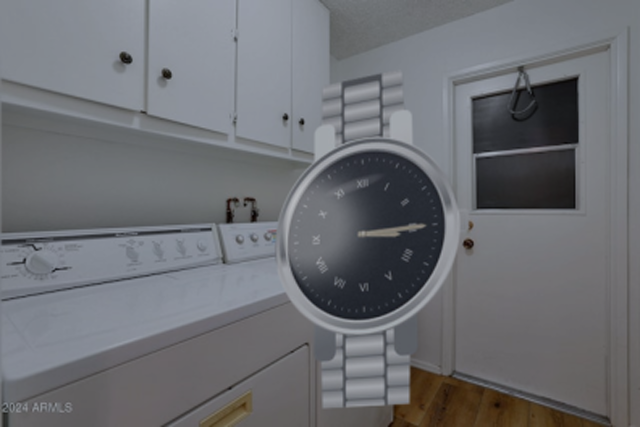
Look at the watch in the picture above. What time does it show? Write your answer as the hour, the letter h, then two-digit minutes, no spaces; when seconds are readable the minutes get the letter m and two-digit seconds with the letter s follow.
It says 3h15
